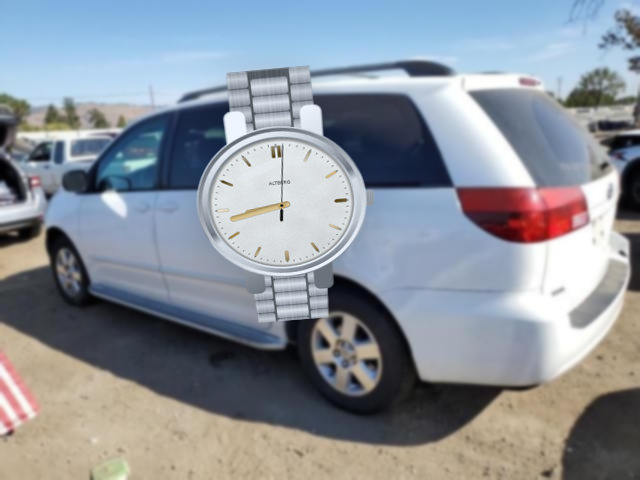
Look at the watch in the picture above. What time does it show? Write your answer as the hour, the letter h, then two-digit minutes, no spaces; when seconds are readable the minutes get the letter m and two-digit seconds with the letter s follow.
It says 8h43m01s
